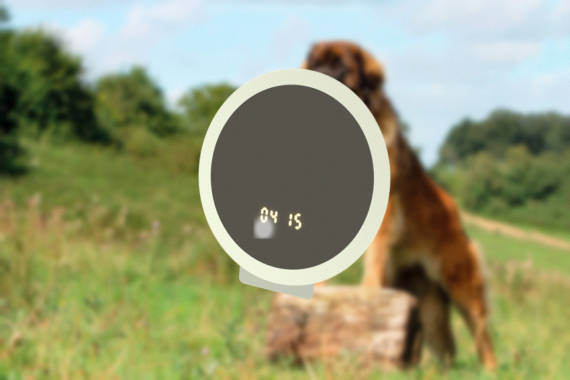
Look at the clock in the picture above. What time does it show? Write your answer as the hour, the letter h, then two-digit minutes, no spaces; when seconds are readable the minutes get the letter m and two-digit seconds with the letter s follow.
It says 4h15
